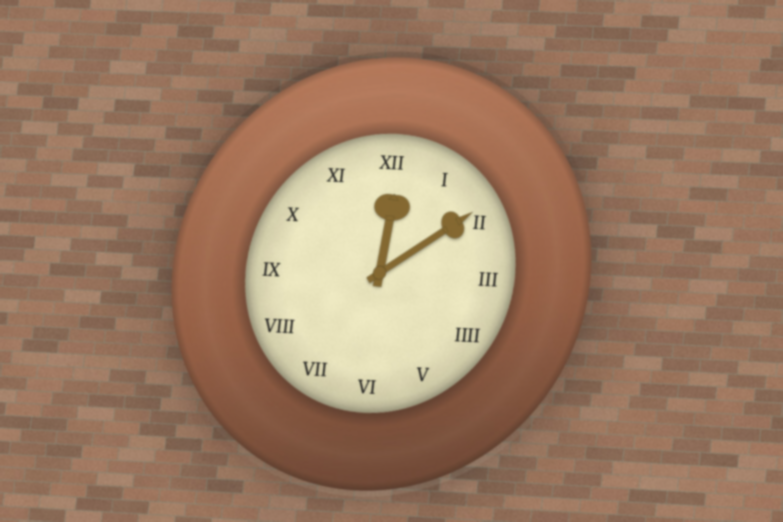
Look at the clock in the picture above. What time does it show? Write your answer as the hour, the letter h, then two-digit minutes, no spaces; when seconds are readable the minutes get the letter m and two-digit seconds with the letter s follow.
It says 12h09
